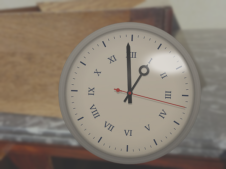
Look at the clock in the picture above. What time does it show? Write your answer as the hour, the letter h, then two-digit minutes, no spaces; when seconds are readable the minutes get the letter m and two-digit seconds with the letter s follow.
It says 12h59m17s
